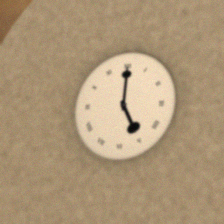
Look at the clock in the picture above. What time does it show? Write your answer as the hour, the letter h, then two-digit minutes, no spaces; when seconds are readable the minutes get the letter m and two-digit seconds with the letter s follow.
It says 5h00
